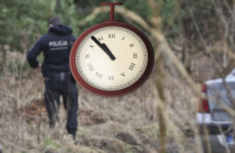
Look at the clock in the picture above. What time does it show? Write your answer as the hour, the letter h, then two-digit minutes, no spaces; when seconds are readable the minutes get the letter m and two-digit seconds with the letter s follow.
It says 10h53
